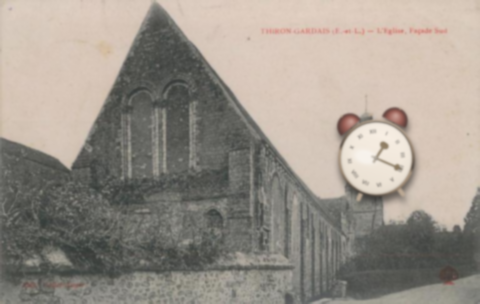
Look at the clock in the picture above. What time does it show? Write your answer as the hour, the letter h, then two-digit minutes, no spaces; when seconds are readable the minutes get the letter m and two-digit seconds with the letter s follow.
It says 1h20
